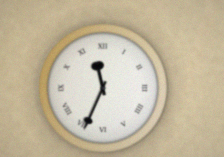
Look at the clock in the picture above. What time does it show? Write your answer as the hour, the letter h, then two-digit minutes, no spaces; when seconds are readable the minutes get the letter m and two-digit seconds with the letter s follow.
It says 11h34
